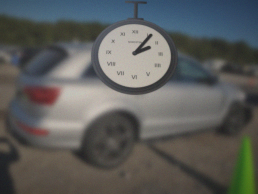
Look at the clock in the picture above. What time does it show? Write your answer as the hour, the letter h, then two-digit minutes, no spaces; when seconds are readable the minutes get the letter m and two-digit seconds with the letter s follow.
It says 2h06
